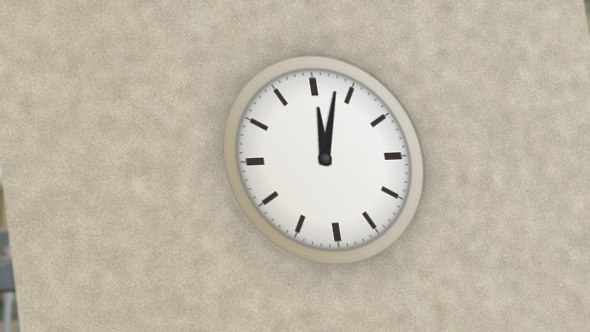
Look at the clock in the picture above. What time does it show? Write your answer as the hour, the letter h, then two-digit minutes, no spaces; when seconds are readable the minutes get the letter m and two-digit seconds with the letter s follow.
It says 12h03
